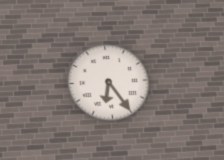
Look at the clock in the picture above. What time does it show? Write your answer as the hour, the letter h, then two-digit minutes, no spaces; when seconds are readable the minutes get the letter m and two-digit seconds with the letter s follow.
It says 6h25
